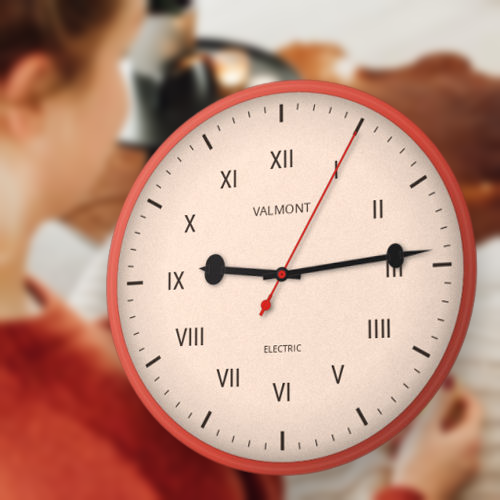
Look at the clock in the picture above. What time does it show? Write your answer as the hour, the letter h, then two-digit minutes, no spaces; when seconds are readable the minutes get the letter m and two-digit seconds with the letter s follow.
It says 9h14m05s
